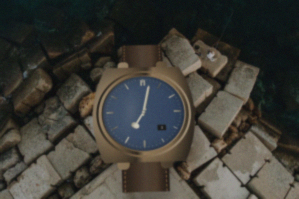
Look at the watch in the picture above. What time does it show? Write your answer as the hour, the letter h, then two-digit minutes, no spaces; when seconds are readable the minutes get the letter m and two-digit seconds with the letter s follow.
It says 7h02
